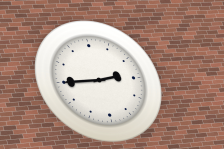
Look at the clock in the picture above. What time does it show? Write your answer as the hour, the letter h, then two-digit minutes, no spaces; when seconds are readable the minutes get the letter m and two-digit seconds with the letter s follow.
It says 2h45
